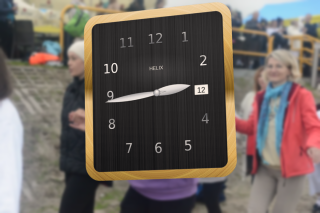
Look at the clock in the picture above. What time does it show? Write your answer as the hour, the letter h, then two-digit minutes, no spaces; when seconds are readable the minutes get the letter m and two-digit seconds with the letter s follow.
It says 2h44
